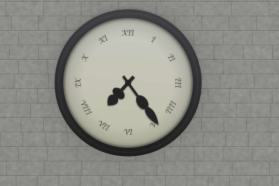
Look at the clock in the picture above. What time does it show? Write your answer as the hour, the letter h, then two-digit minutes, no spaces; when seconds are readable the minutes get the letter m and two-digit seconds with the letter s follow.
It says 7h24
